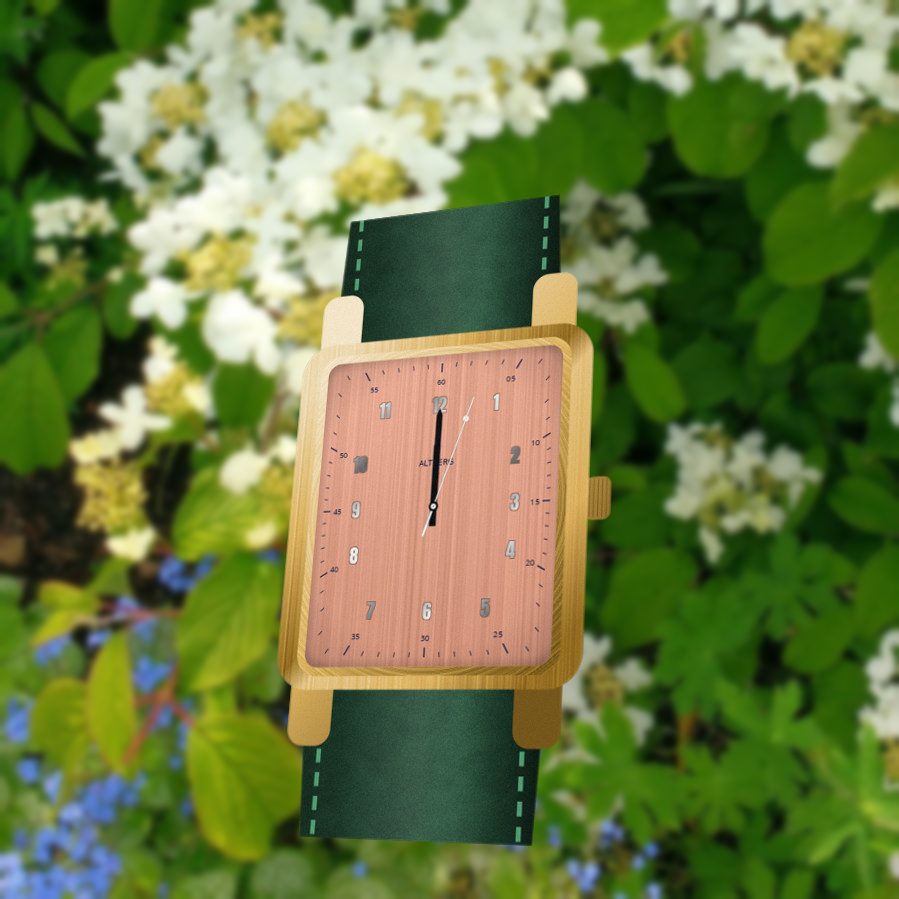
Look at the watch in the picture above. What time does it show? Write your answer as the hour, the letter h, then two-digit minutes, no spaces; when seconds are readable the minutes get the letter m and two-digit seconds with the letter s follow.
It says 12h00m03s
